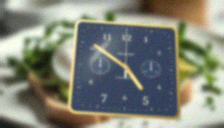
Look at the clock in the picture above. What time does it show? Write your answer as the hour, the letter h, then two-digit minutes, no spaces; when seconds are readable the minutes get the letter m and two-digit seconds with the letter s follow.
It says 4h51
